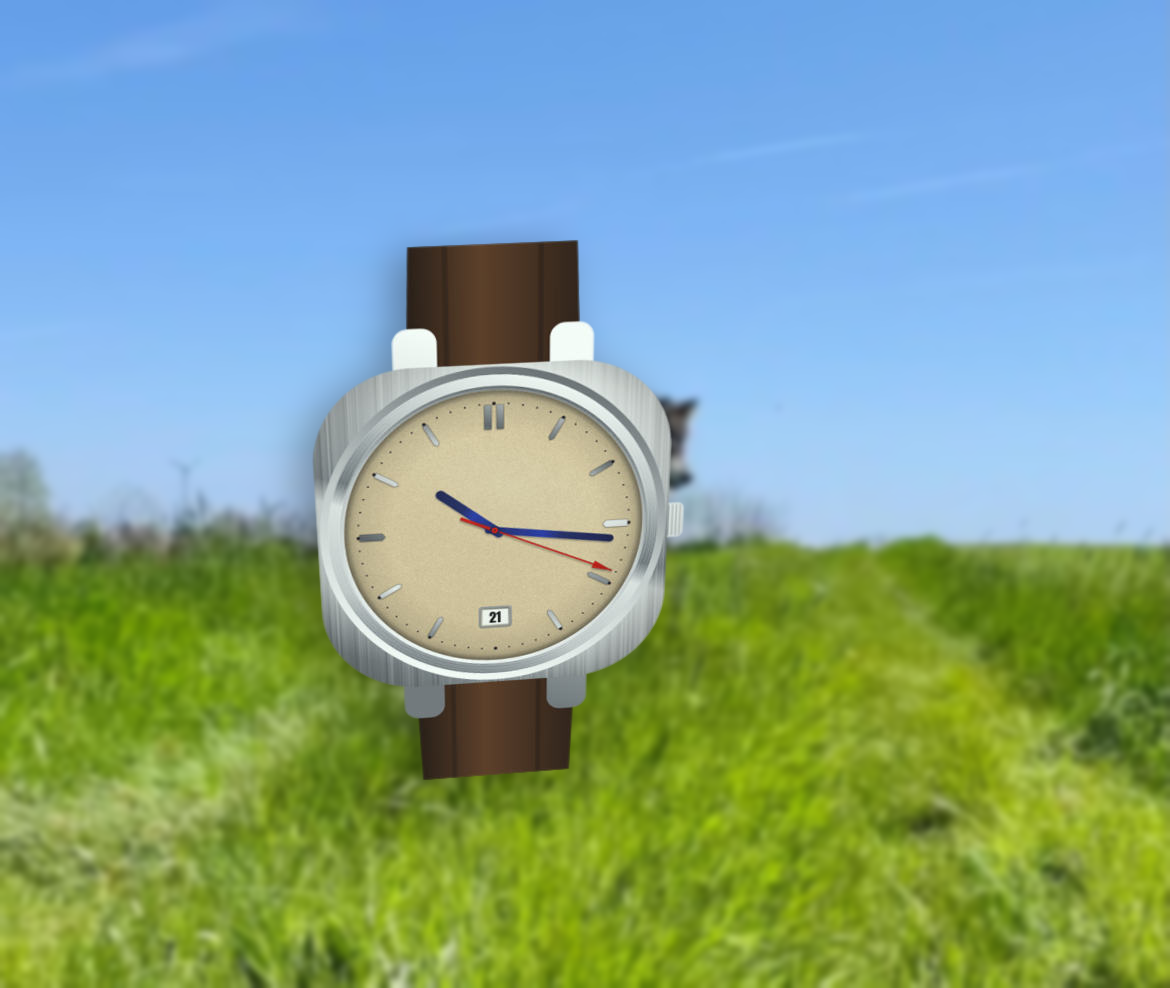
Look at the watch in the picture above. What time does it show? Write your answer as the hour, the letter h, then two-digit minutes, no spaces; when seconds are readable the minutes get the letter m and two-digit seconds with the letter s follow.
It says 10h16m19s
